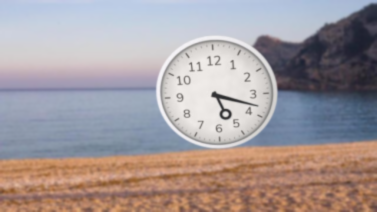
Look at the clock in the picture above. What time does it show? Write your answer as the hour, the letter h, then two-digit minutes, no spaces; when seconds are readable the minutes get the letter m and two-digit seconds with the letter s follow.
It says 5h18
